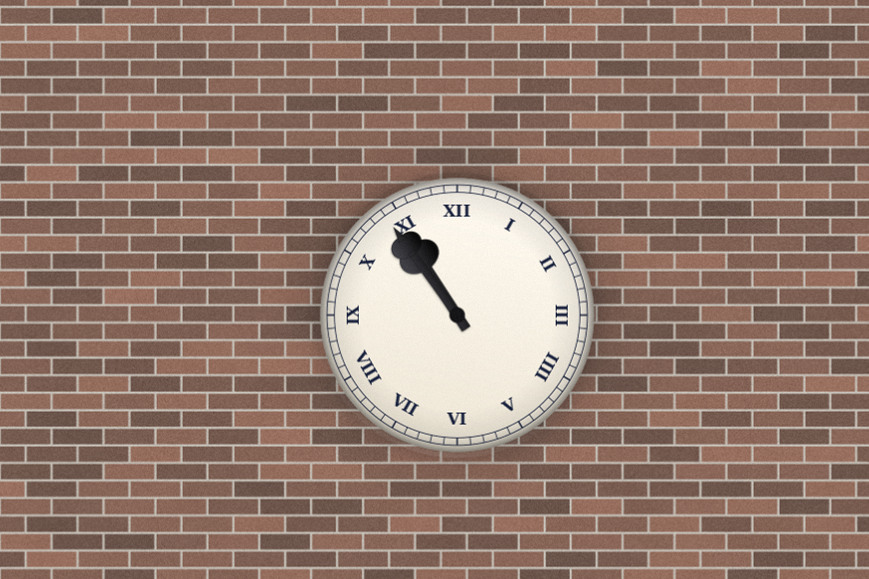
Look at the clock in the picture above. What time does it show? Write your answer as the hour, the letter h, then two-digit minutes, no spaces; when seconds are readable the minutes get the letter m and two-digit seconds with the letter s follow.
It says 10h54
